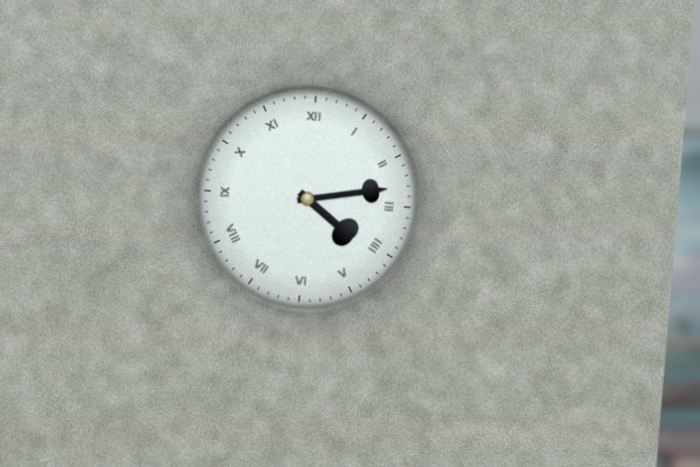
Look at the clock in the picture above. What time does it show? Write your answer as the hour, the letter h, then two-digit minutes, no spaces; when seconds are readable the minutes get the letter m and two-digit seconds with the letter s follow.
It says 4h13
